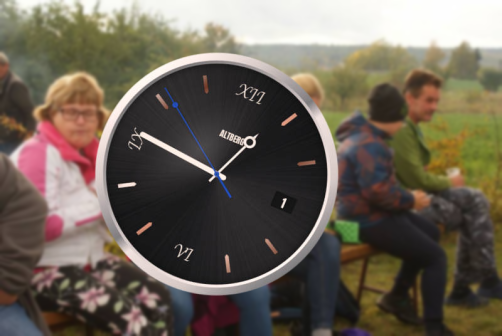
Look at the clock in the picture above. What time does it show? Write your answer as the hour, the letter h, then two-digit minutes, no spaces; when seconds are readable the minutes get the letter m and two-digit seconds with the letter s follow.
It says 12h45m51s
